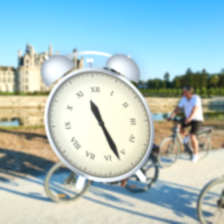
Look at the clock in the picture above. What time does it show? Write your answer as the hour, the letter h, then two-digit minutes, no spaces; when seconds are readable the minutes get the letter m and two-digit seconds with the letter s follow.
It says 11h27
